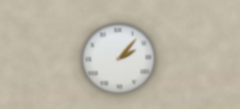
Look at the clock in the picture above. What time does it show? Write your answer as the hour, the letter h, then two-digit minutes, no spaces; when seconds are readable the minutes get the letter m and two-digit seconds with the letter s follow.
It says 2h07
